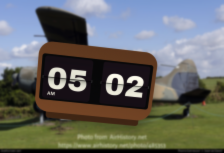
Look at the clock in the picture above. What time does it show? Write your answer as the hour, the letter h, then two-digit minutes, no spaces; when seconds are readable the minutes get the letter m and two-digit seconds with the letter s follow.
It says 5h02
